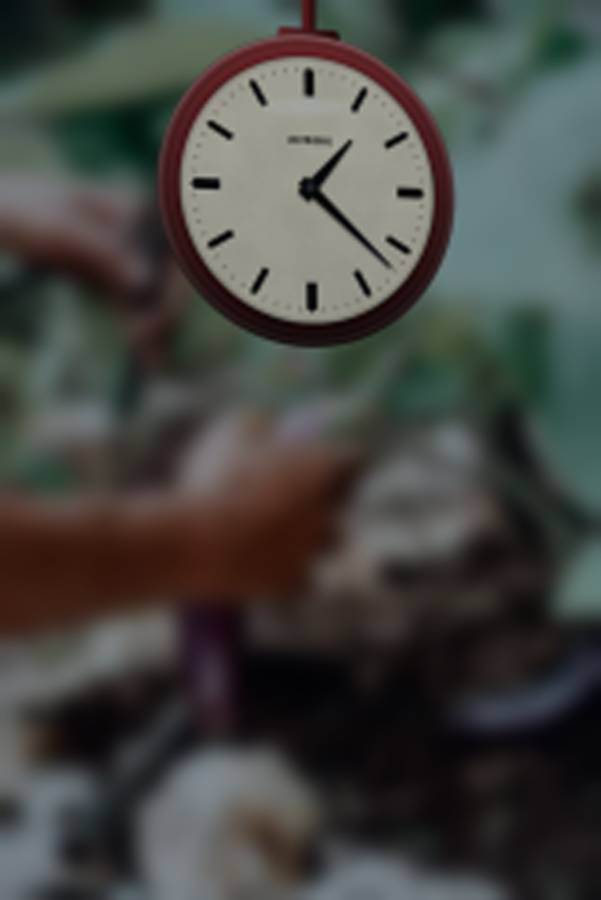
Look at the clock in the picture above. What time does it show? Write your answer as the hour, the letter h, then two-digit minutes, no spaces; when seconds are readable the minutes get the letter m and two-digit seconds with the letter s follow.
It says 1h22
